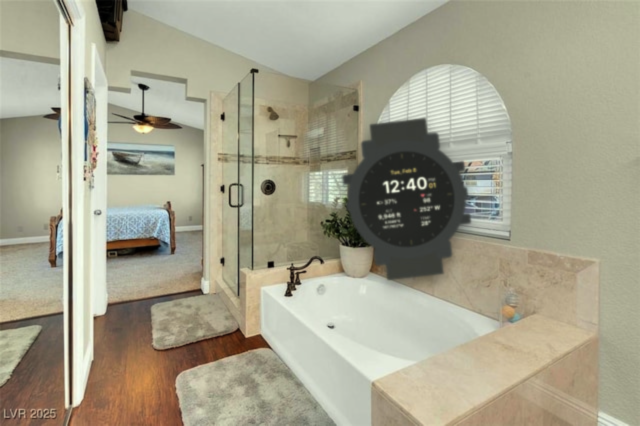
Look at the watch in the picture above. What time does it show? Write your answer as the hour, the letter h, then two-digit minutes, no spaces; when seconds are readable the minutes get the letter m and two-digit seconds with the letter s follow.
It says 12h40
